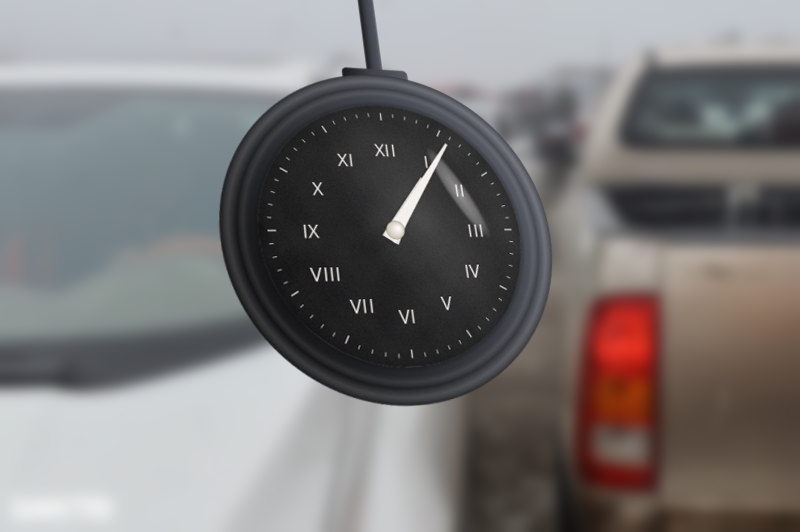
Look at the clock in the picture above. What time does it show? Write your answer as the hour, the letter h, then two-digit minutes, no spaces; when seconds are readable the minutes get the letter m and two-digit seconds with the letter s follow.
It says 1h06
